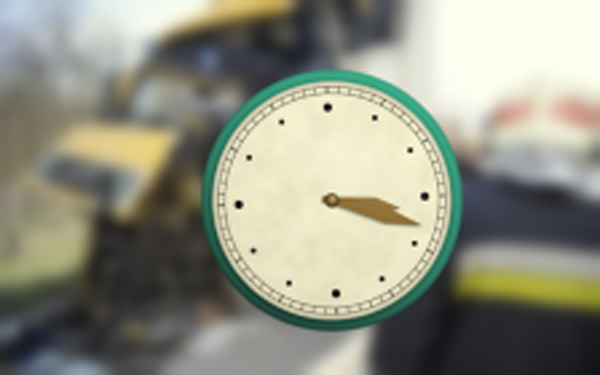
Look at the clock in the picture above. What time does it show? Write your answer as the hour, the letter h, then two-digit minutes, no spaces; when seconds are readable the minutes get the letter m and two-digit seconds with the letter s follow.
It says 3h18
